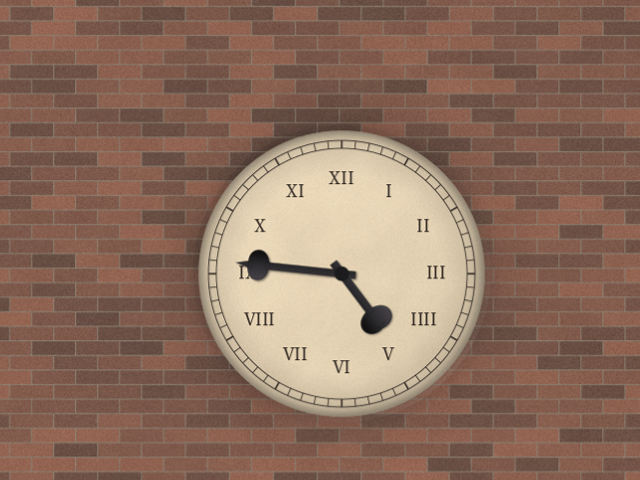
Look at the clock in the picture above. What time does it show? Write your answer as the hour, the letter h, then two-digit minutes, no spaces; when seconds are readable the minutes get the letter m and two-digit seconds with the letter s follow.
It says 4h46
